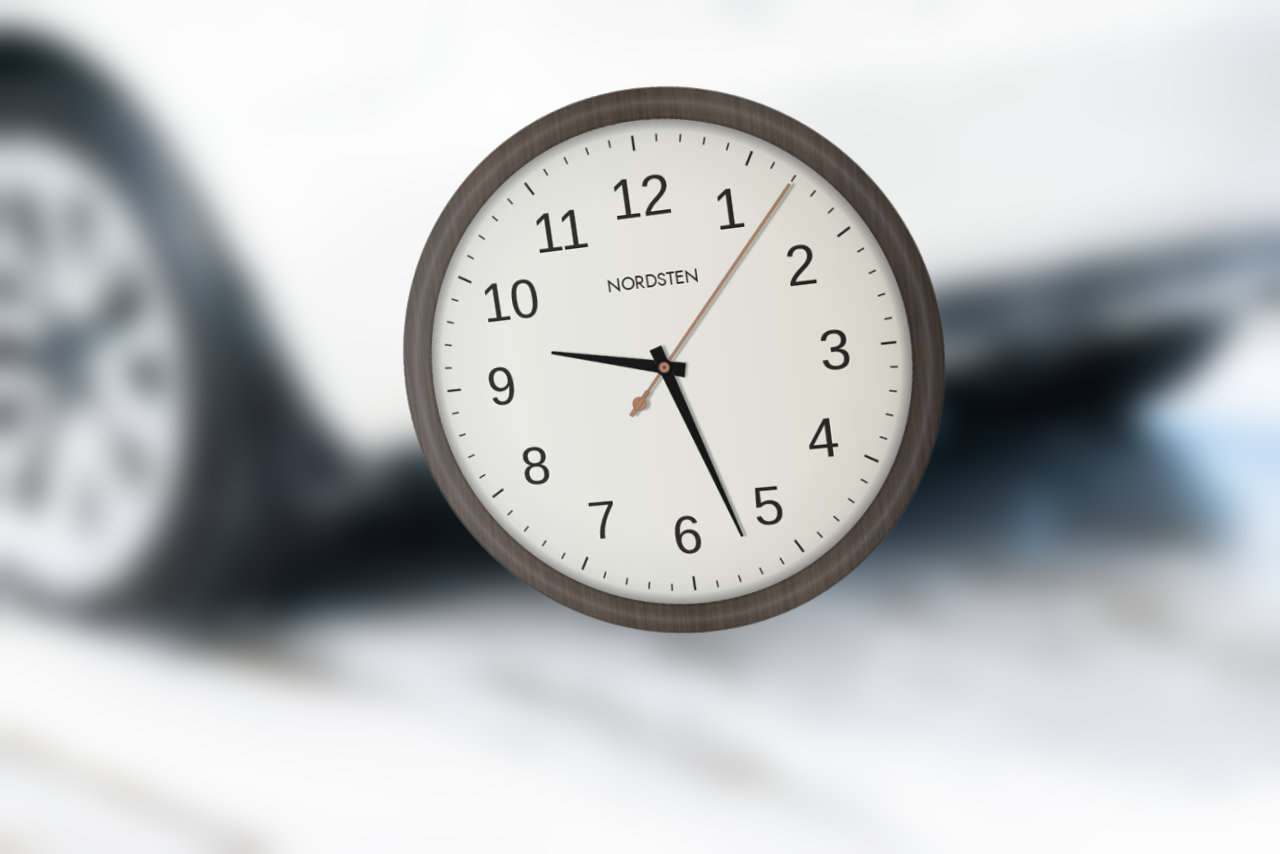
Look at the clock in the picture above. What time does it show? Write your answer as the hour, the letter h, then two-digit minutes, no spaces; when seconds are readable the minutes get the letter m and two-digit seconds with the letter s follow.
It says 9h27m07s
